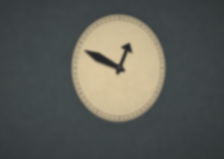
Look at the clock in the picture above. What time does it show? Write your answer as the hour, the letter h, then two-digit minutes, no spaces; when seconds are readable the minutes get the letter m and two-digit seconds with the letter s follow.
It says 12h49
